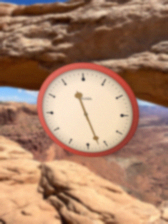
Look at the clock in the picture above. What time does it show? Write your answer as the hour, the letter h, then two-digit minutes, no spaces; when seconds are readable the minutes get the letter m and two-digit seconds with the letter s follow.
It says 11h27
